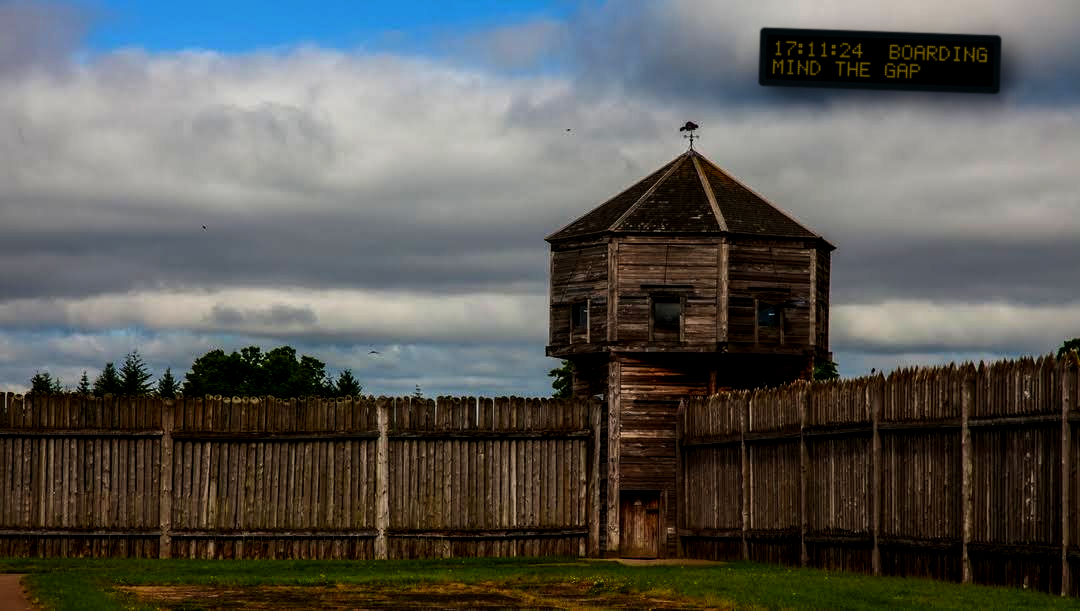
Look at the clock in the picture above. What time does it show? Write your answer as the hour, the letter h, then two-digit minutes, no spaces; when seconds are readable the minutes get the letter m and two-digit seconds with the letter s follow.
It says 17h11m24s
